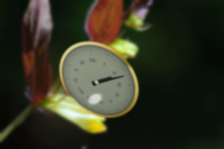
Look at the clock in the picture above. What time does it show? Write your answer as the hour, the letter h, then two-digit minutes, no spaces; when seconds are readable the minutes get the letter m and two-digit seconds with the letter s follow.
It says 2h12
